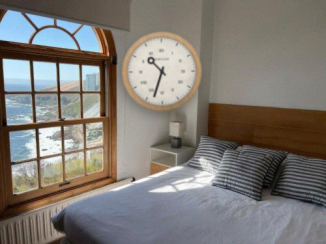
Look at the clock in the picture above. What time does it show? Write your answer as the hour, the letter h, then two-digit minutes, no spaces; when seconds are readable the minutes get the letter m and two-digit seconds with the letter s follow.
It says 10h33
